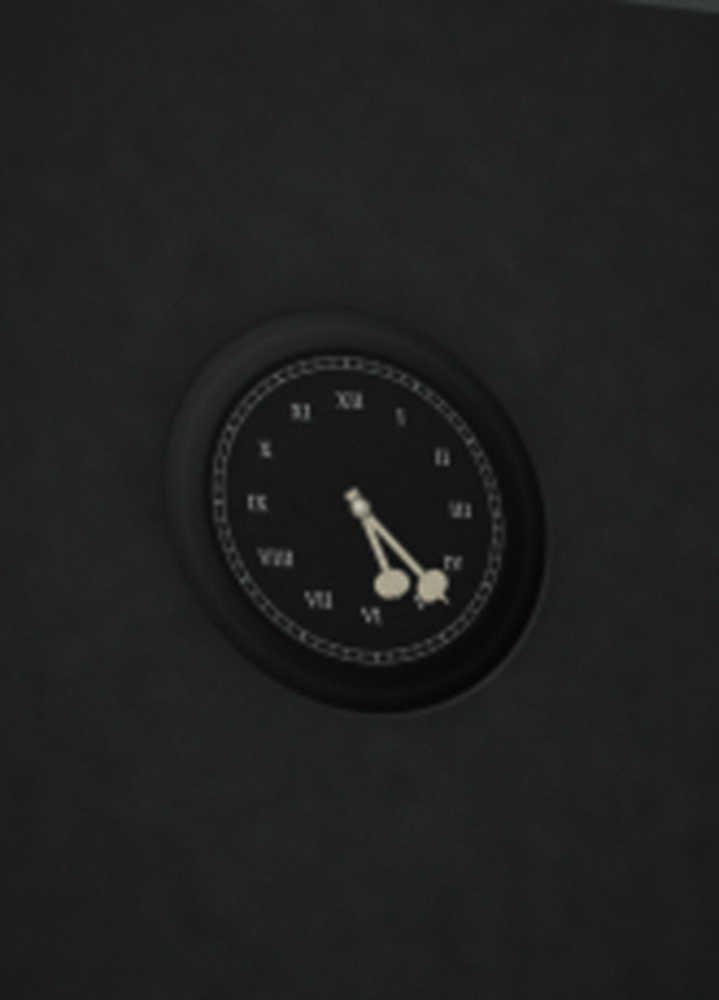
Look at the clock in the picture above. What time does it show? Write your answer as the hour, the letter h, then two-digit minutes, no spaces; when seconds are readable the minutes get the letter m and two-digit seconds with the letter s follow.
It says 5h23
